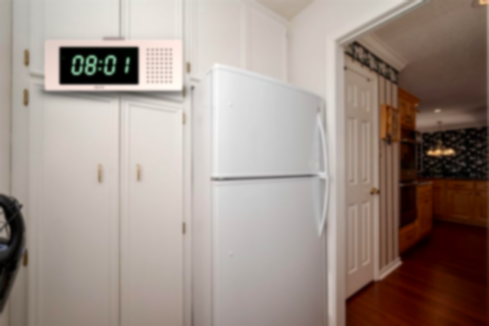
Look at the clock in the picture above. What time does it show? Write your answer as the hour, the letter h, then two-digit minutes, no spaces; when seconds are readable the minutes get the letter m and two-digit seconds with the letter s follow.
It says 8h01
